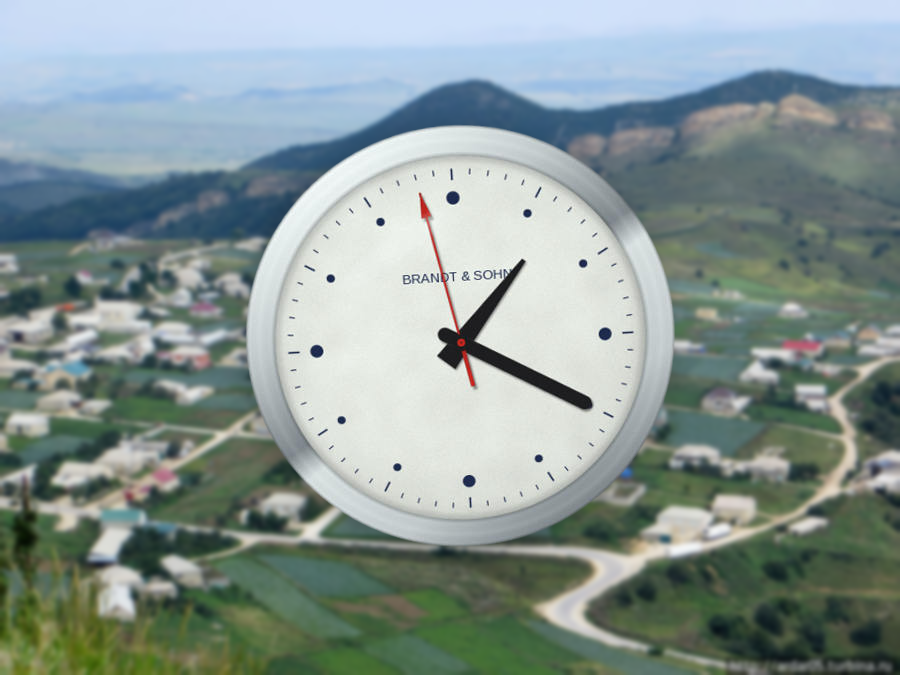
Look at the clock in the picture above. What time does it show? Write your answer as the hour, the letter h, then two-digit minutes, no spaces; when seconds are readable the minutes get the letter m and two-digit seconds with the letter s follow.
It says 1h19m58s
